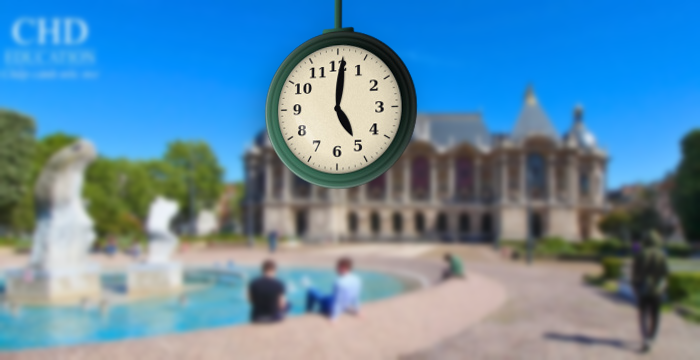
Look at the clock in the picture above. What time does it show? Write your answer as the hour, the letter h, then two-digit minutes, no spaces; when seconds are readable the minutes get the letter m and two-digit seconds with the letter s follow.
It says 5h01
